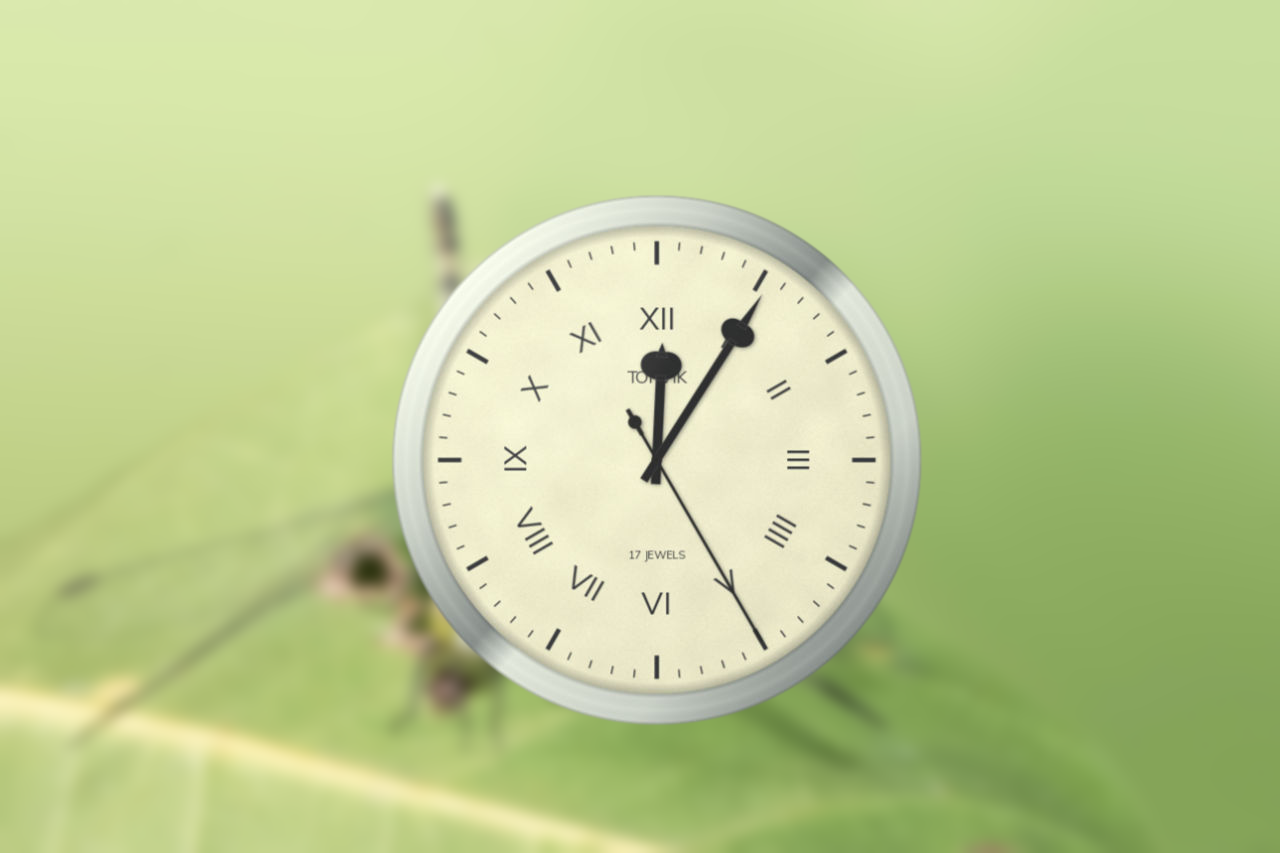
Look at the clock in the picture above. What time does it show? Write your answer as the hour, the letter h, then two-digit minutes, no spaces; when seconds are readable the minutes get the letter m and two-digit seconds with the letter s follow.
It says 12h05m25s
